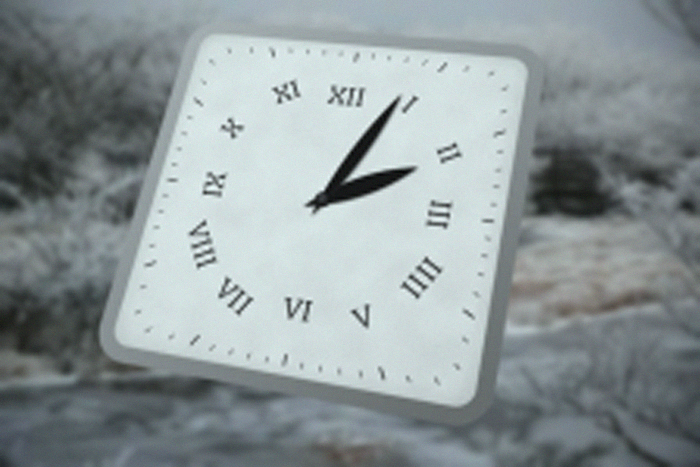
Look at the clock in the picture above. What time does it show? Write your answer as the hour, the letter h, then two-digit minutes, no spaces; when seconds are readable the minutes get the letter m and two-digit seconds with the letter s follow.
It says 2h04
